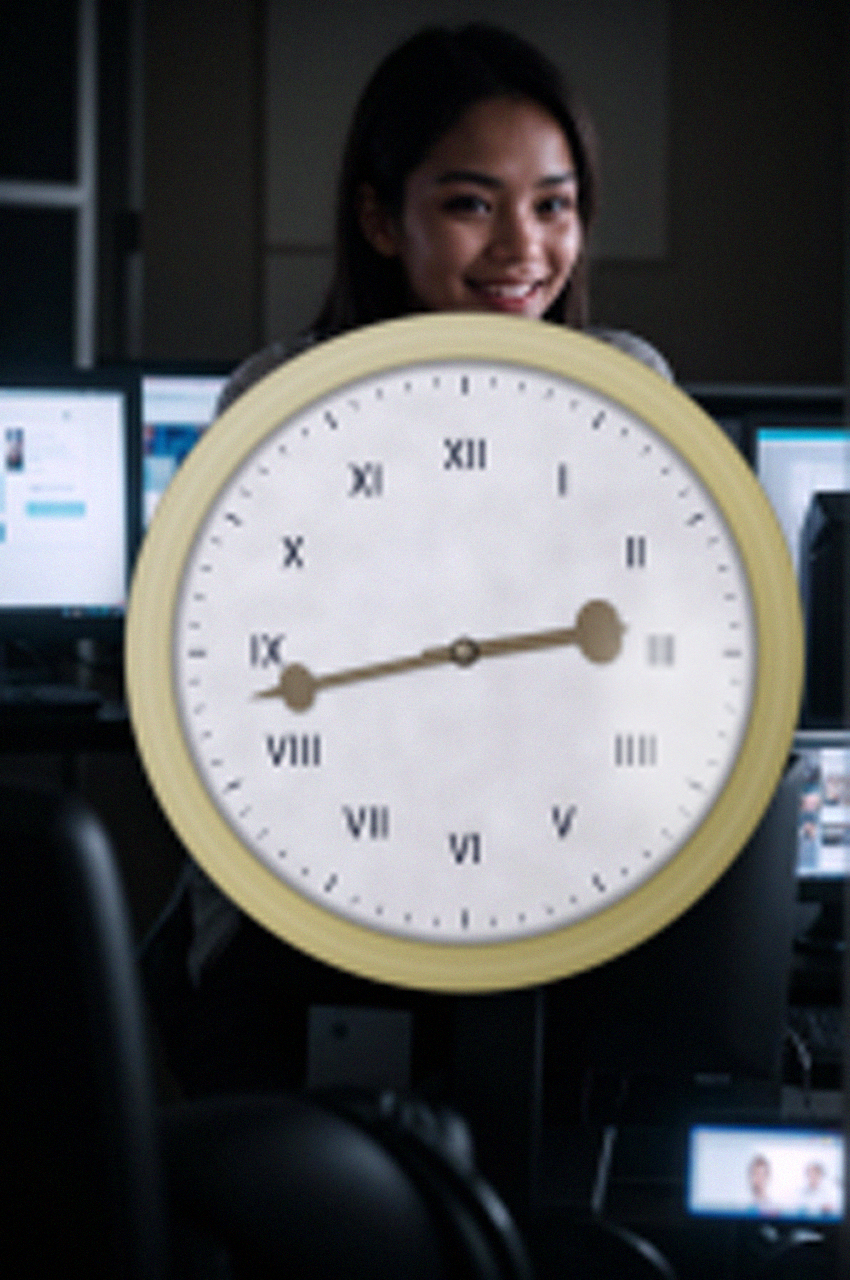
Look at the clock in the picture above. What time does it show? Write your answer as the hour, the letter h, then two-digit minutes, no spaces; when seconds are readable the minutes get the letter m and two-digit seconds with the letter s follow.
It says 2h43
